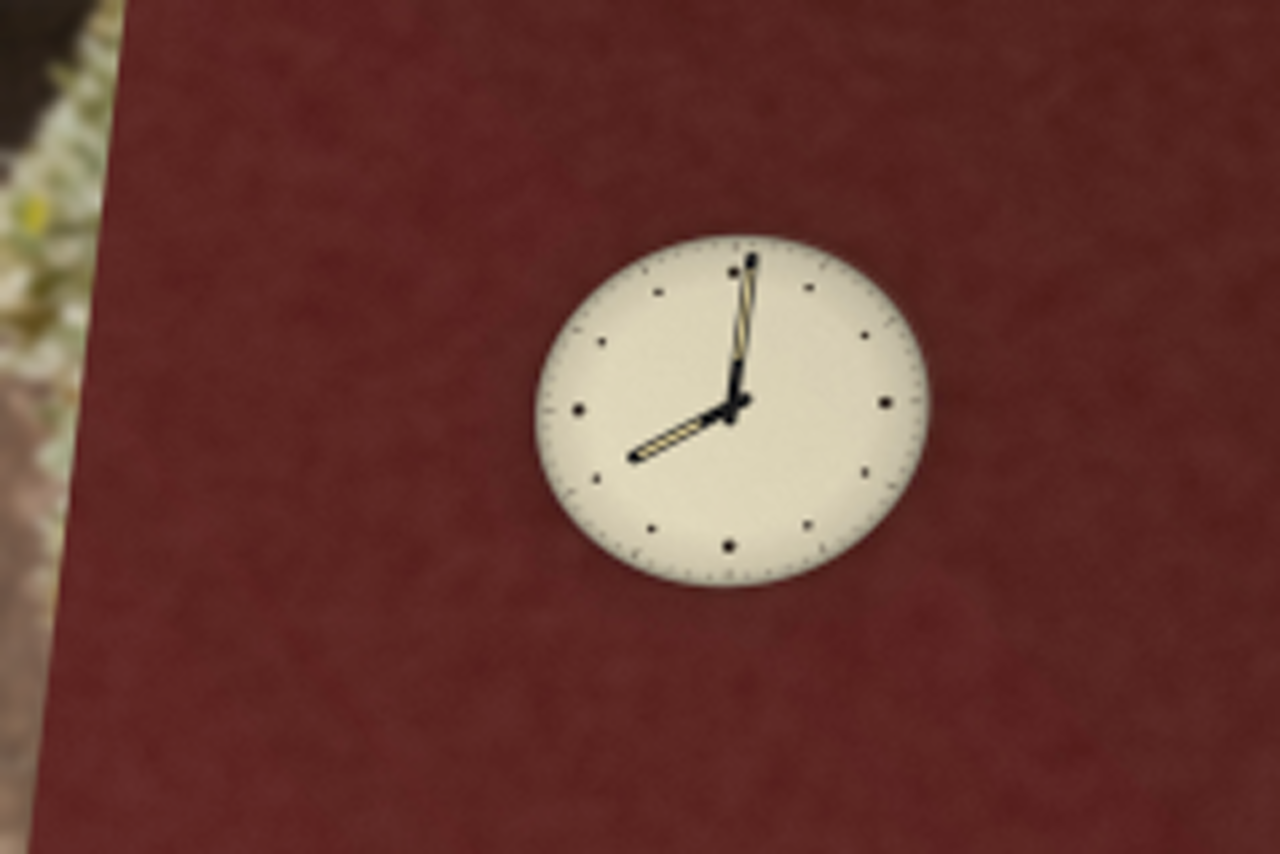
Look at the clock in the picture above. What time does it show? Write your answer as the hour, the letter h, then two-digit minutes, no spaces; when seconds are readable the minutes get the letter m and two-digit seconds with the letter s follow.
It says 8h01
